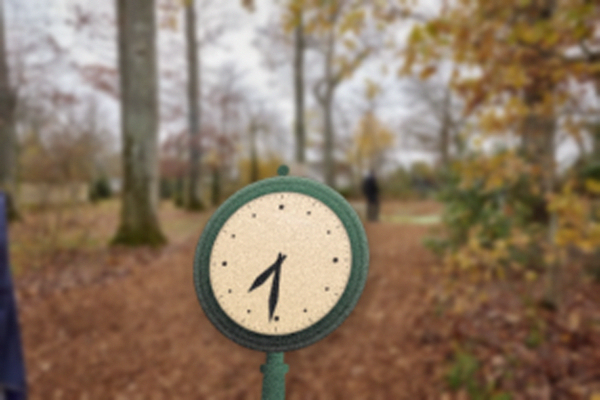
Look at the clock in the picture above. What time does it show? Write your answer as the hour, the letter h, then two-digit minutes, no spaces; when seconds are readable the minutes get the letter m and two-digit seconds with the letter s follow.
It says 7h31
